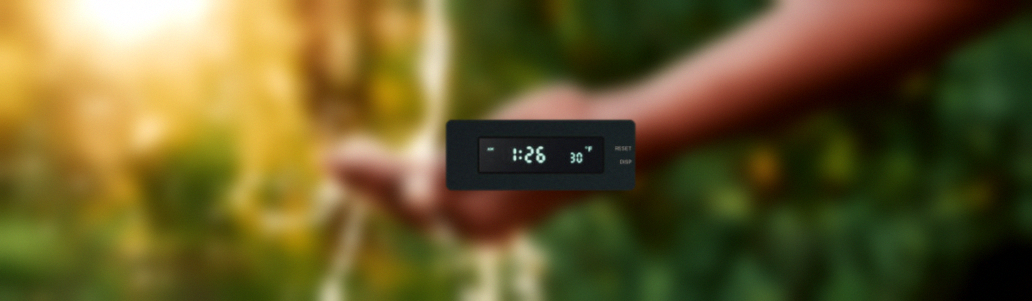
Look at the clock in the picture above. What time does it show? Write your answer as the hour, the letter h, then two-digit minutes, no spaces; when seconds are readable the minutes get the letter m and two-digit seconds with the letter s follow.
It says 1h26
